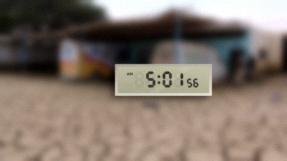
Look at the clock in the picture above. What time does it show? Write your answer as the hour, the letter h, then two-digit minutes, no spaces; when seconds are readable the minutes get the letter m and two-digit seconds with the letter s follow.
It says 5h01m56s
